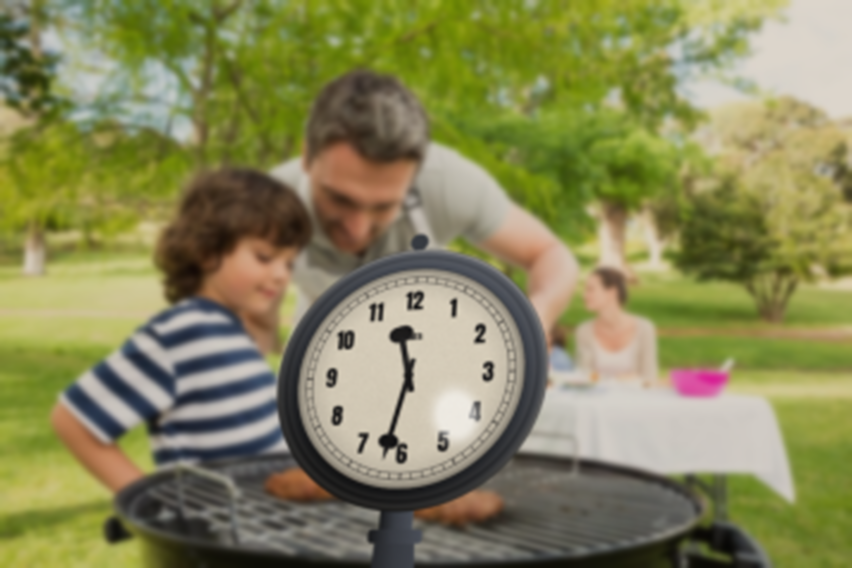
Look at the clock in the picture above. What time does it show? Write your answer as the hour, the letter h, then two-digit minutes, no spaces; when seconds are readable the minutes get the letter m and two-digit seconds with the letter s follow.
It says 11h32
